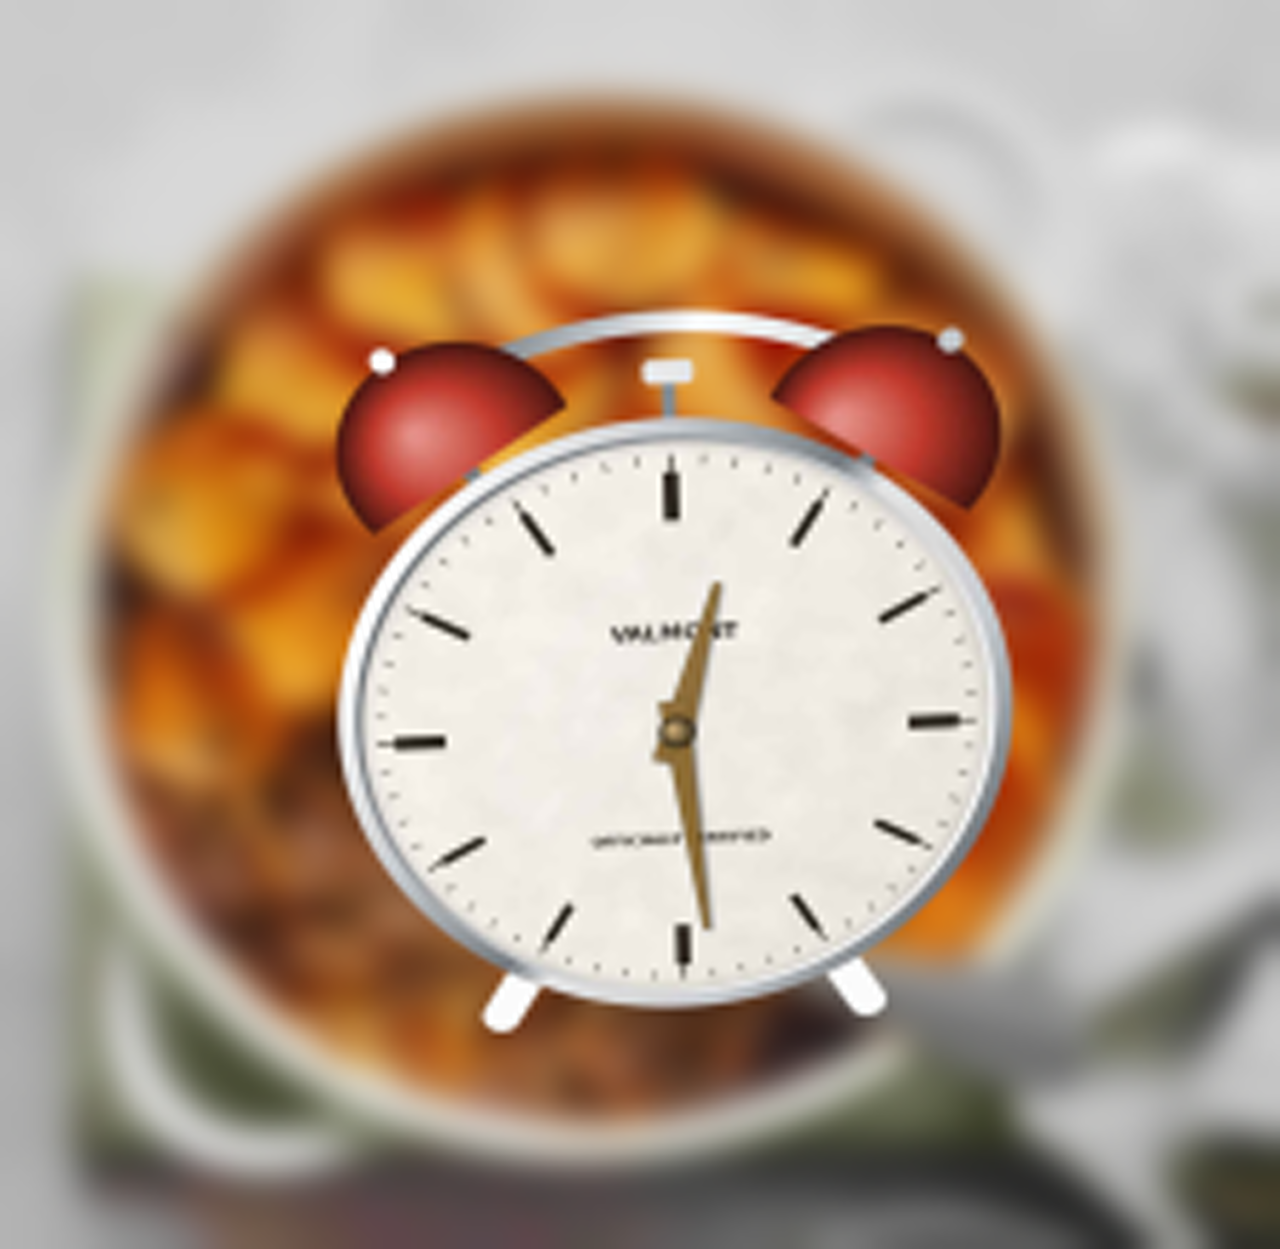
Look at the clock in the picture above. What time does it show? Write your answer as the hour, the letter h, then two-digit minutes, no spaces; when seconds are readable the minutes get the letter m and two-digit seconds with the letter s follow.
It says 12h29
